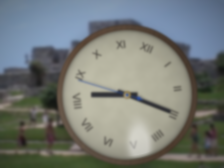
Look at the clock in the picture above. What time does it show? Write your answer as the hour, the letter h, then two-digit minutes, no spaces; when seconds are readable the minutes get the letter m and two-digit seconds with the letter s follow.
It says 8h14m44s
